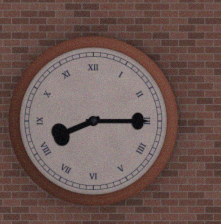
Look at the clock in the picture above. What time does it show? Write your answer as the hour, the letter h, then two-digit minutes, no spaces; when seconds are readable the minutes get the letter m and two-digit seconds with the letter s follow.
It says 8h15
